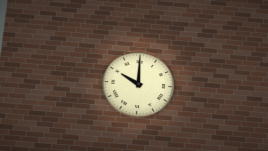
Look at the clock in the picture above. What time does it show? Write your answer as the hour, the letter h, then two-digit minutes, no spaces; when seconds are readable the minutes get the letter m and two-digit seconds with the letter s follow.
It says 10h00
